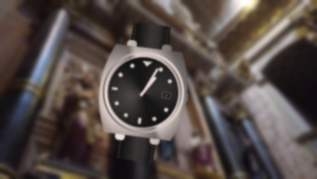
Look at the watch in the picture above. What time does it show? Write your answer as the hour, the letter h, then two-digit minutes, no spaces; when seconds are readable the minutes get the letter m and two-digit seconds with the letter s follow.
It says 1h04
